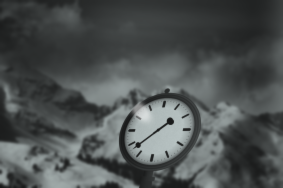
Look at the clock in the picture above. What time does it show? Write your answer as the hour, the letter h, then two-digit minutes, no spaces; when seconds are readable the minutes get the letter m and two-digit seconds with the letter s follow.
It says 1h38
